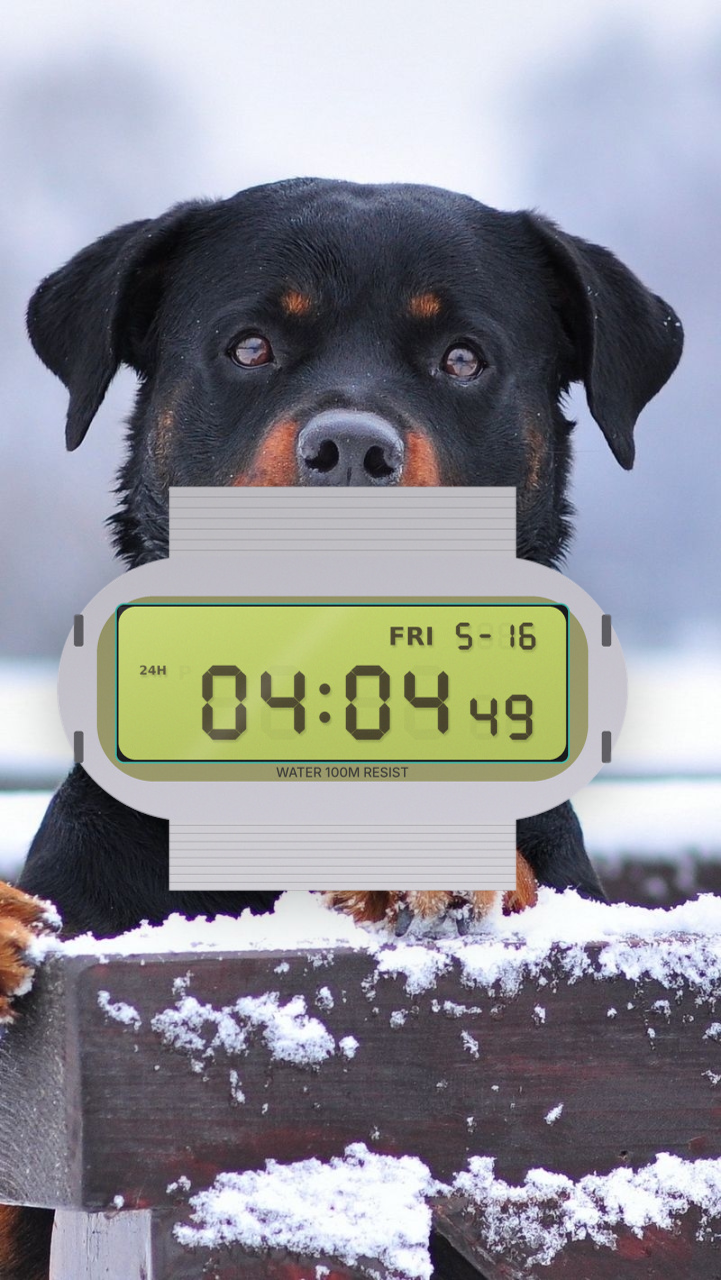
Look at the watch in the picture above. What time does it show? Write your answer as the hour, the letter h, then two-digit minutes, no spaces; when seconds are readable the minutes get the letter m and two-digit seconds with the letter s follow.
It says 4h04m49s
